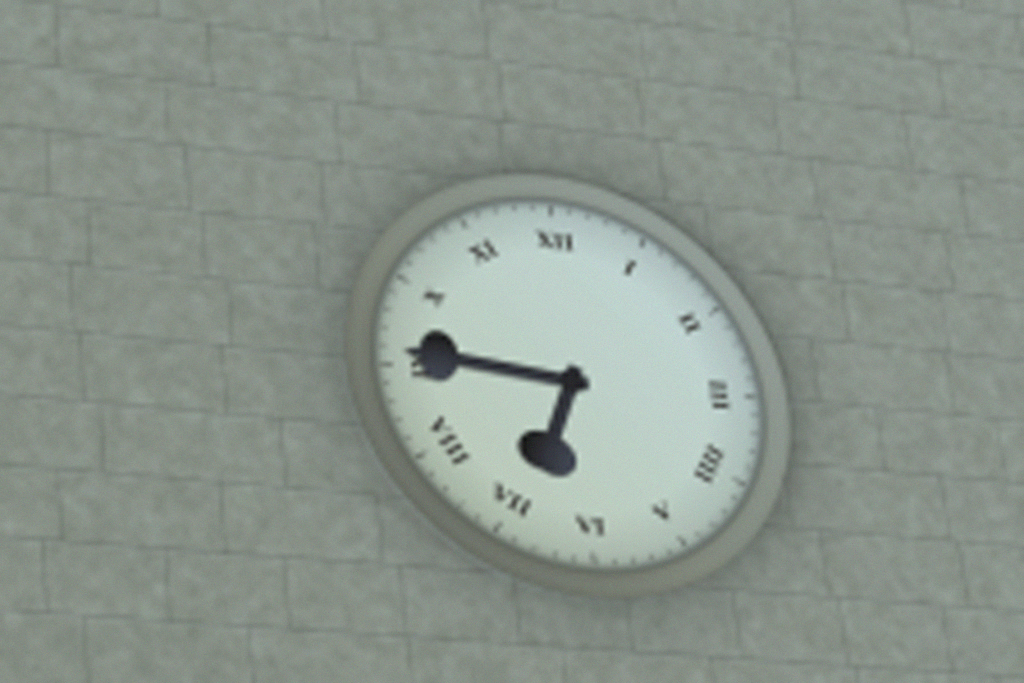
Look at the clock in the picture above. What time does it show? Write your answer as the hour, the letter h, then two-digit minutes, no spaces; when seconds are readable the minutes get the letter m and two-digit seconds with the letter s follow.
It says 6h46
